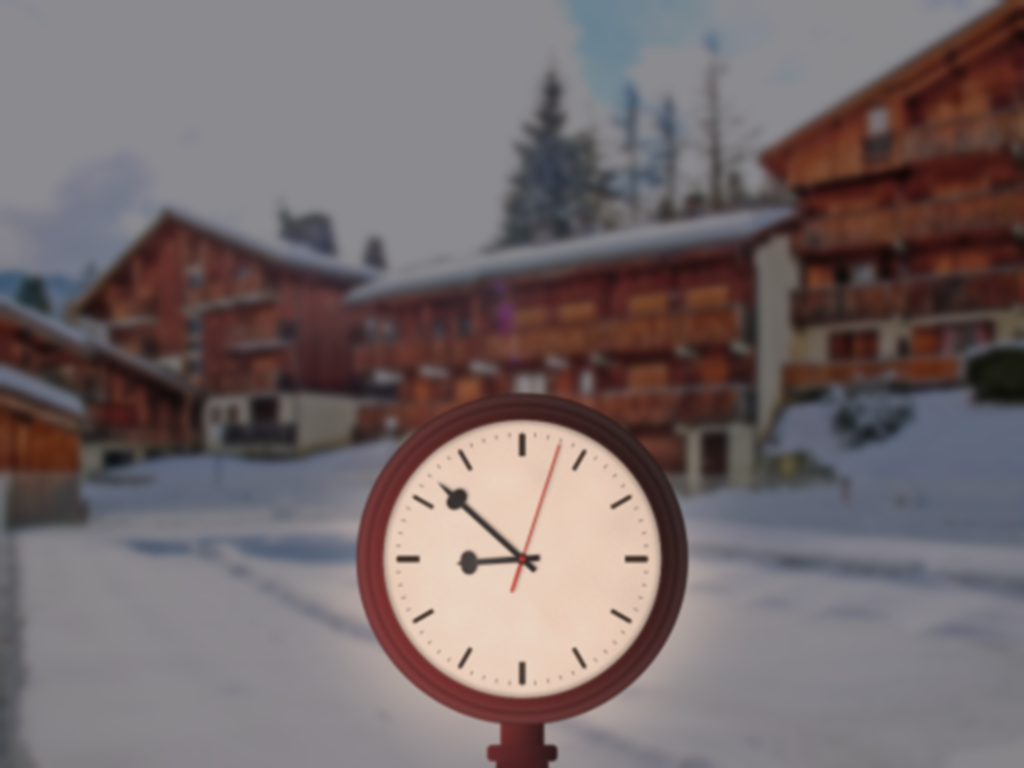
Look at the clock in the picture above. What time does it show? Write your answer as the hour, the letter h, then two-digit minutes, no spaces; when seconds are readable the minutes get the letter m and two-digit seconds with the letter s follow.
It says 8h52m03s
